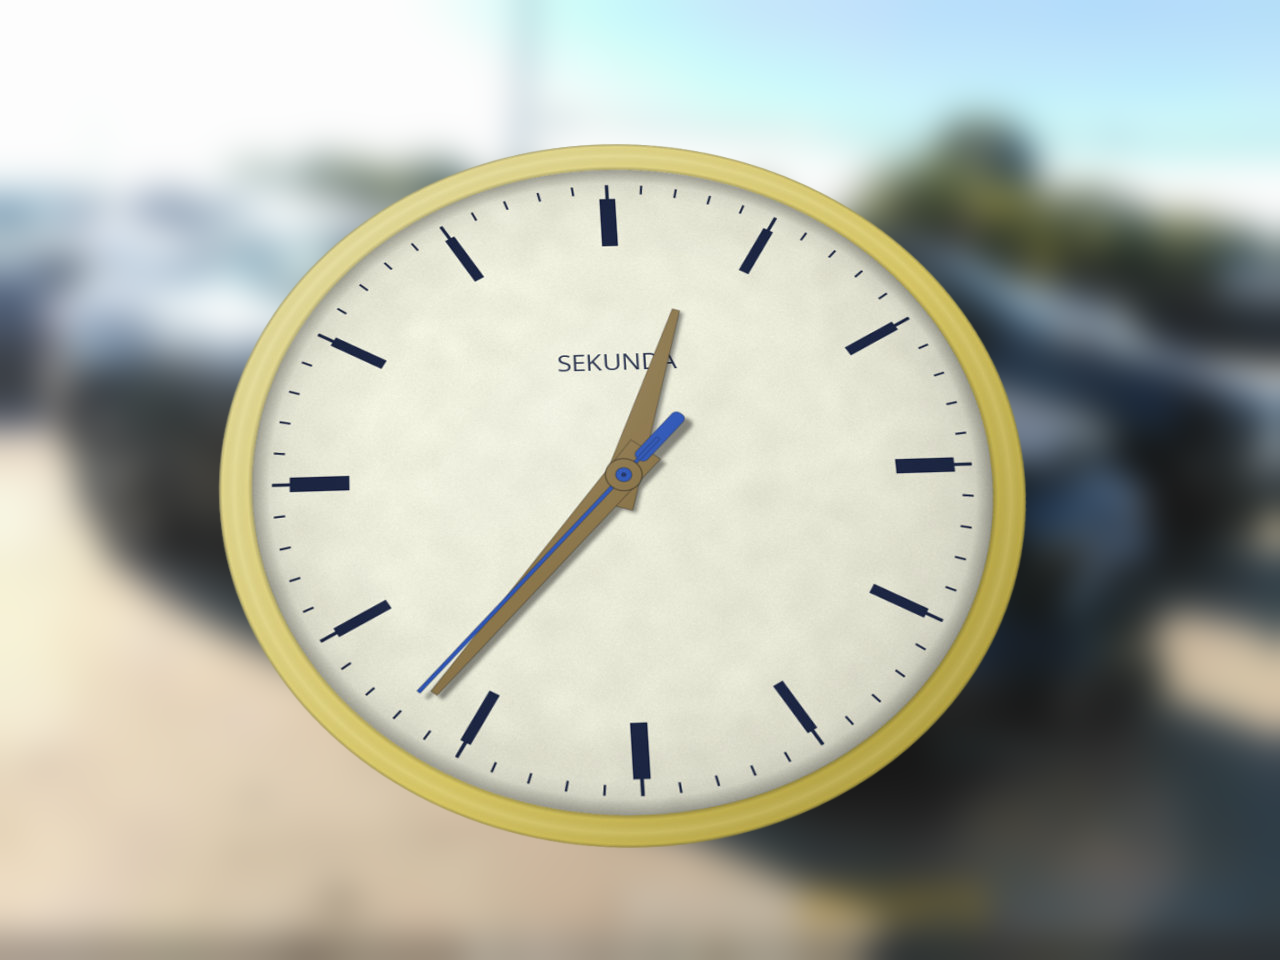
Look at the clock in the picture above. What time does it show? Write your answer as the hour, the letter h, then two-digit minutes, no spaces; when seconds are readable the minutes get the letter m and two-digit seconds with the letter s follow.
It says 12h36m37s
